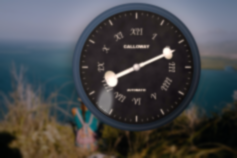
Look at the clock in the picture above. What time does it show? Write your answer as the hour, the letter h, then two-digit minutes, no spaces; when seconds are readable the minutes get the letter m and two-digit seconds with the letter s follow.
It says 8h11
